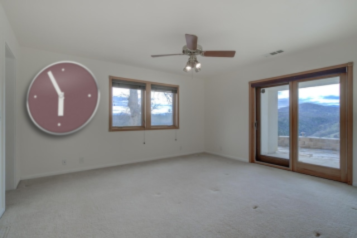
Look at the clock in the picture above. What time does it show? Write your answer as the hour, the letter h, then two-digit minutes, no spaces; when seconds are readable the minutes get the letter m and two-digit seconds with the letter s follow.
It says 5h55
